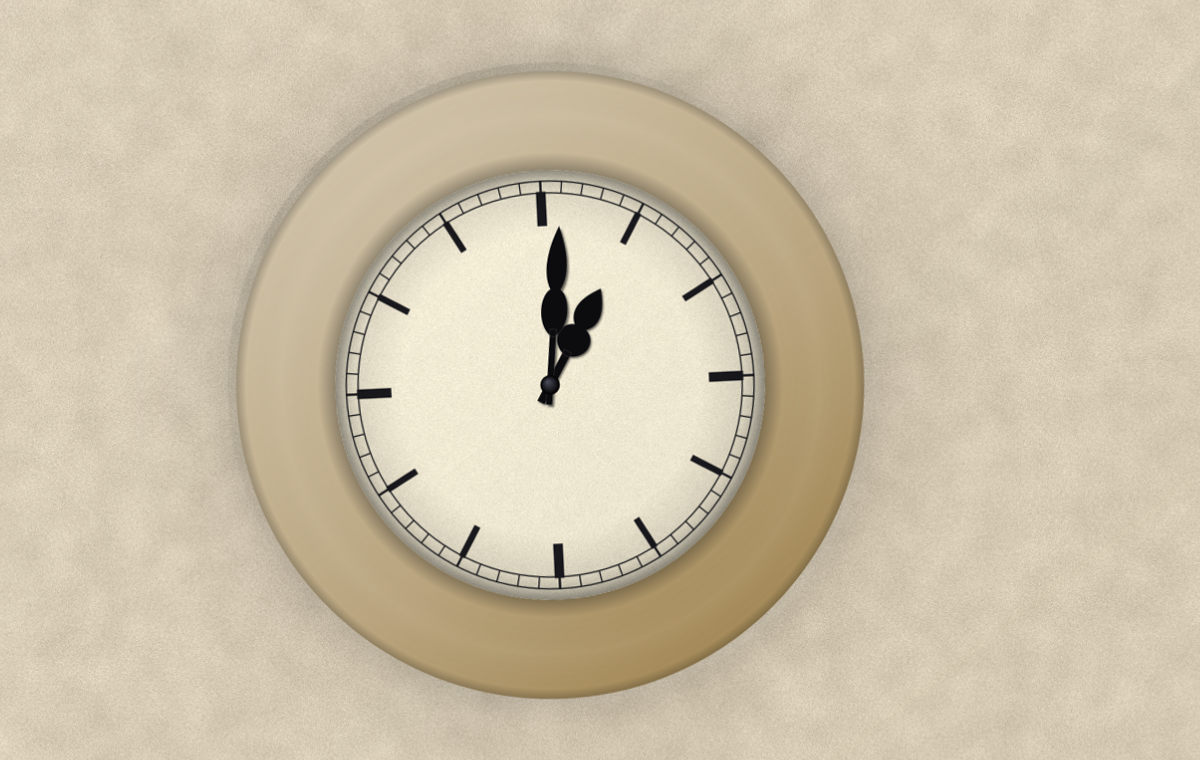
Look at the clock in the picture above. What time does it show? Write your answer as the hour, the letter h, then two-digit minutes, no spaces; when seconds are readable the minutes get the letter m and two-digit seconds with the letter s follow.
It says 1h01
